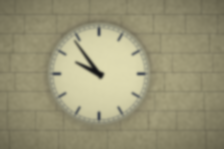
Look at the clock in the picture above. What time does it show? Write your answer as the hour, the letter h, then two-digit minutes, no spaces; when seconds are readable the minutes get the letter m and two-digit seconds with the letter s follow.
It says 9h54
